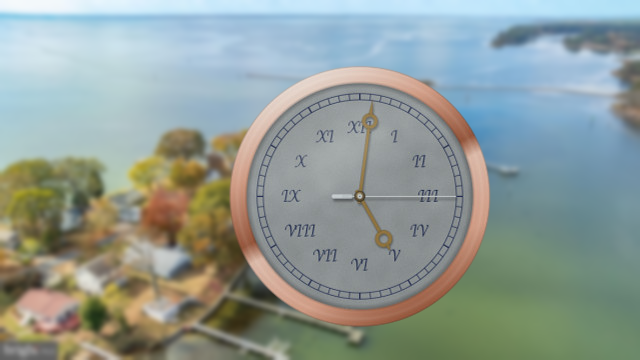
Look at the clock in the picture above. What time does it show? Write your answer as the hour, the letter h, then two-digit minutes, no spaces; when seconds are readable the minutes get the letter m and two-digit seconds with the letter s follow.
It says 5h01m15s
